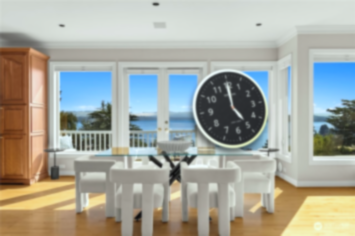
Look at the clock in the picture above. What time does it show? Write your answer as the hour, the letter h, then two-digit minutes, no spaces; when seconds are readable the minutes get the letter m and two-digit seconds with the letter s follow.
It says 5h00
